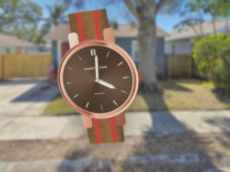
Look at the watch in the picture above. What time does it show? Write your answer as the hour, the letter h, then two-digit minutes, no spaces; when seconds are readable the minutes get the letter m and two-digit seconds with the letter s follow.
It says 4h01
